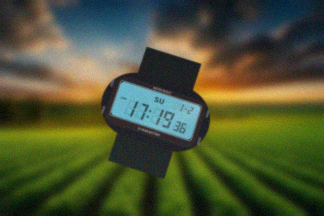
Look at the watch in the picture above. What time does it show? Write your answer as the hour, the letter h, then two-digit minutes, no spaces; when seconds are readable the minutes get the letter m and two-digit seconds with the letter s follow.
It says 17h19m36s
